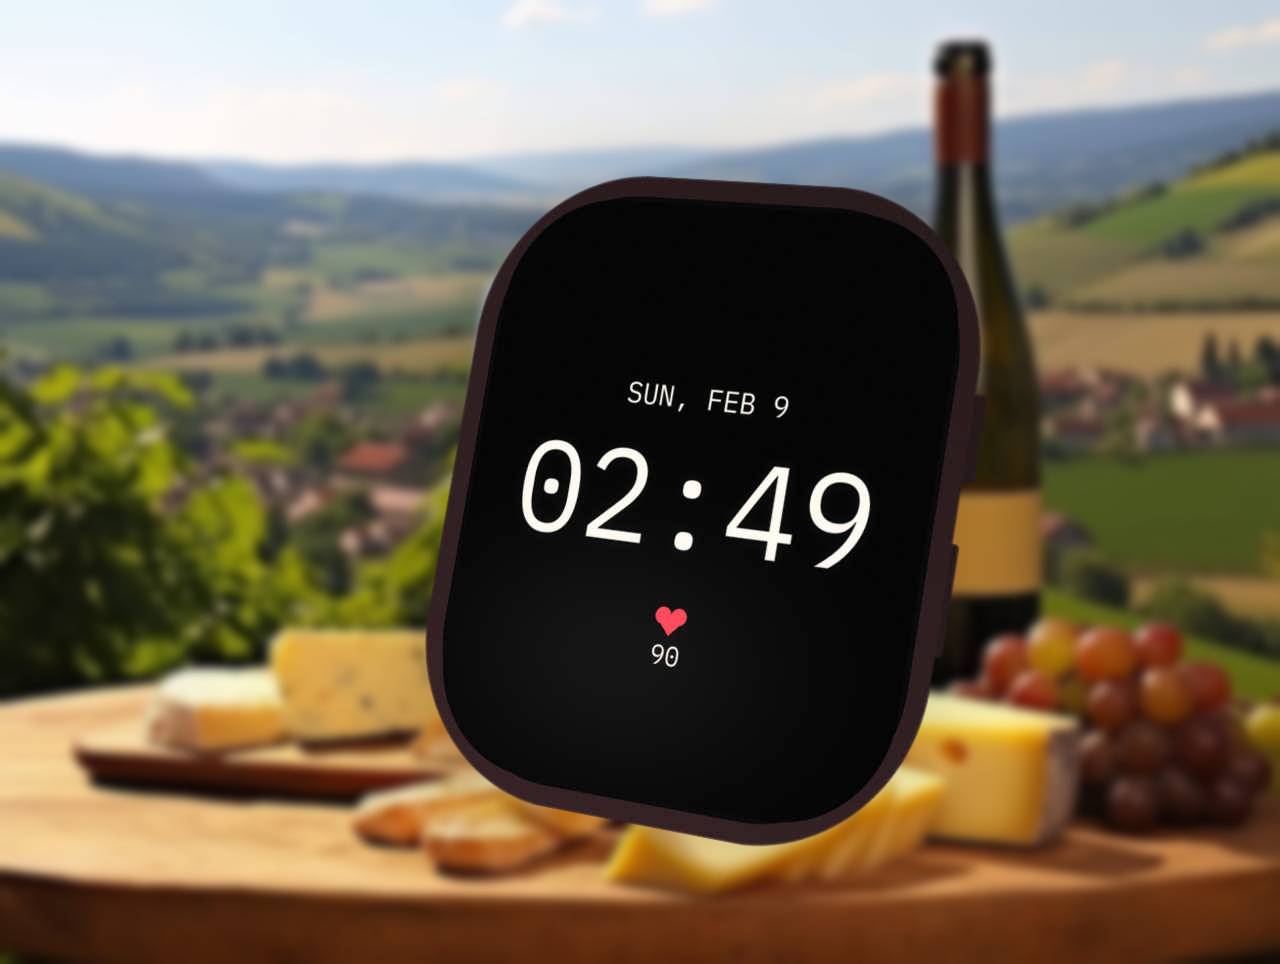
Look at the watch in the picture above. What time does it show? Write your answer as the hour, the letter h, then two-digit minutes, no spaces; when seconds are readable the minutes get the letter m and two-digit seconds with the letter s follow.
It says 2h49
